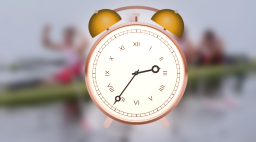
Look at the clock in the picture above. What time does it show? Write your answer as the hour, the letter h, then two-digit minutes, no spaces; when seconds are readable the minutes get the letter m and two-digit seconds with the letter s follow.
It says 2h36
